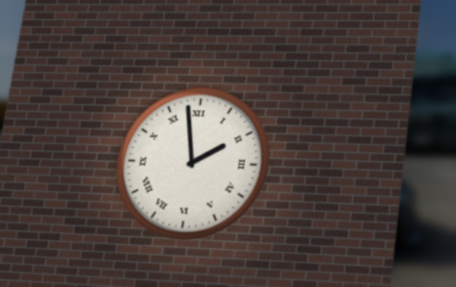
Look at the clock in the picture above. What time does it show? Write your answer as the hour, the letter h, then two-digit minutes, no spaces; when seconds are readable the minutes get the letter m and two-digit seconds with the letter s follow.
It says 1h58
